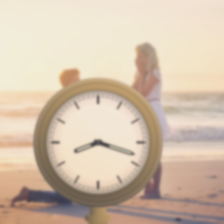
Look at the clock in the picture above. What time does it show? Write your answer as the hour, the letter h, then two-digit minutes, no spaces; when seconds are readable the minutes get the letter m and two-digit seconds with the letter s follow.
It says 8h18
